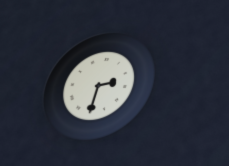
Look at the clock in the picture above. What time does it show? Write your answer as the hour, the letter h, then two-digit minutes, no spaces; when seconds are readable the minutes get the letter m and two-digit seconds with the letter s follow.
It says 2h30
